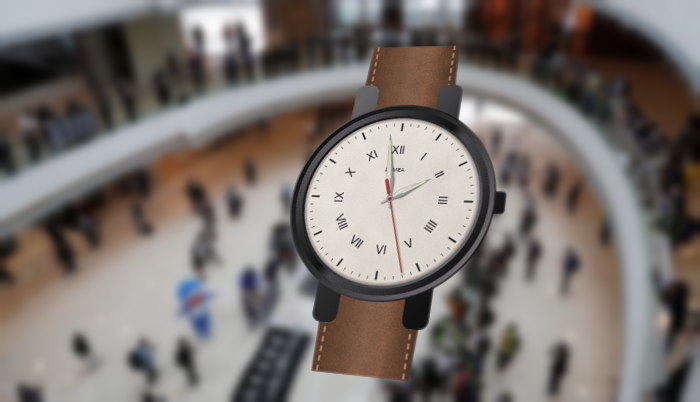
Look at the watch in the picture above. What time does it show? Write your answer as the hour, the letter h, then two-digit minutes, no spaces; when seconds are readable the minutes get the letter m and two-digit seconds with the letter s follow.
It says 1h58m27s
